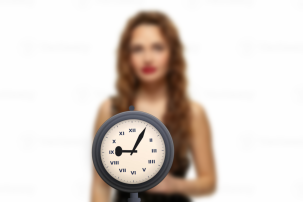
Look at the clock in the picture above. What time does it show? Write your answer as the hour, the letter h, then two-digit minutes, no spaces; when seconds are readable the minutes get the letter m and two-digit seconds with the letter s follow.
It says 9h05
